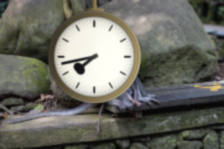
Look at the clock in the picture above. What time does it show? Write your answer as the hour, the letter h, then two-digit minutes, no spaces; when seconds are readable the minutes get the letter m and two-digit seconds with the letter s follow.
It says 7h43
